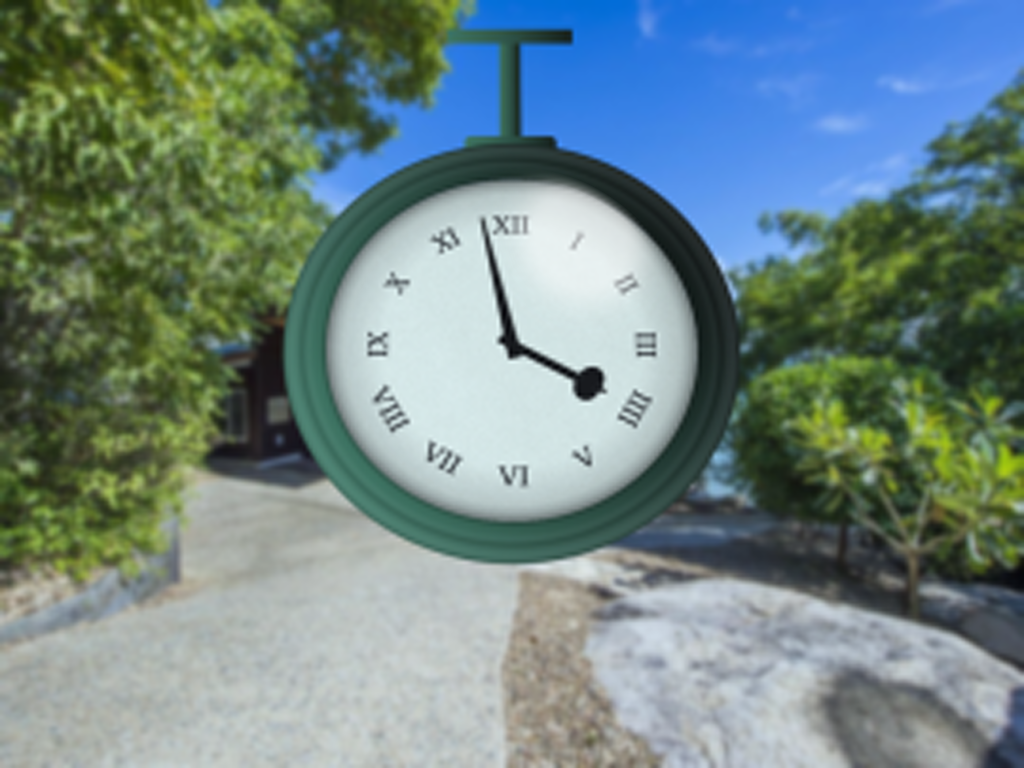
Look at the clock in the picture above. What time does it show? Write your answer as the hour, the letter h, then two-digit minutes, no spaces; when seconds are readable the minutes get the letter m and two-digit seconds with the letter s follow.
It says 3h58
